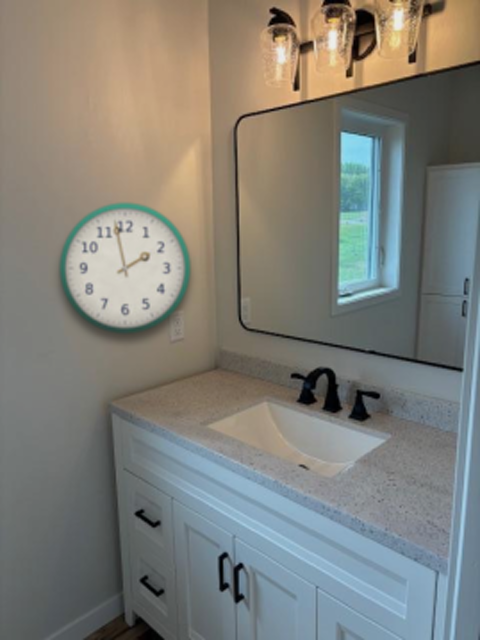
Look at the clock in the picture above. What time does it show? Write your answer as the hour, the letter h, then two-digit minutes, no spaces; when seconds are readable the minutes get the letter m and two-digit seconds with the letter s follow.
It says 1h58
